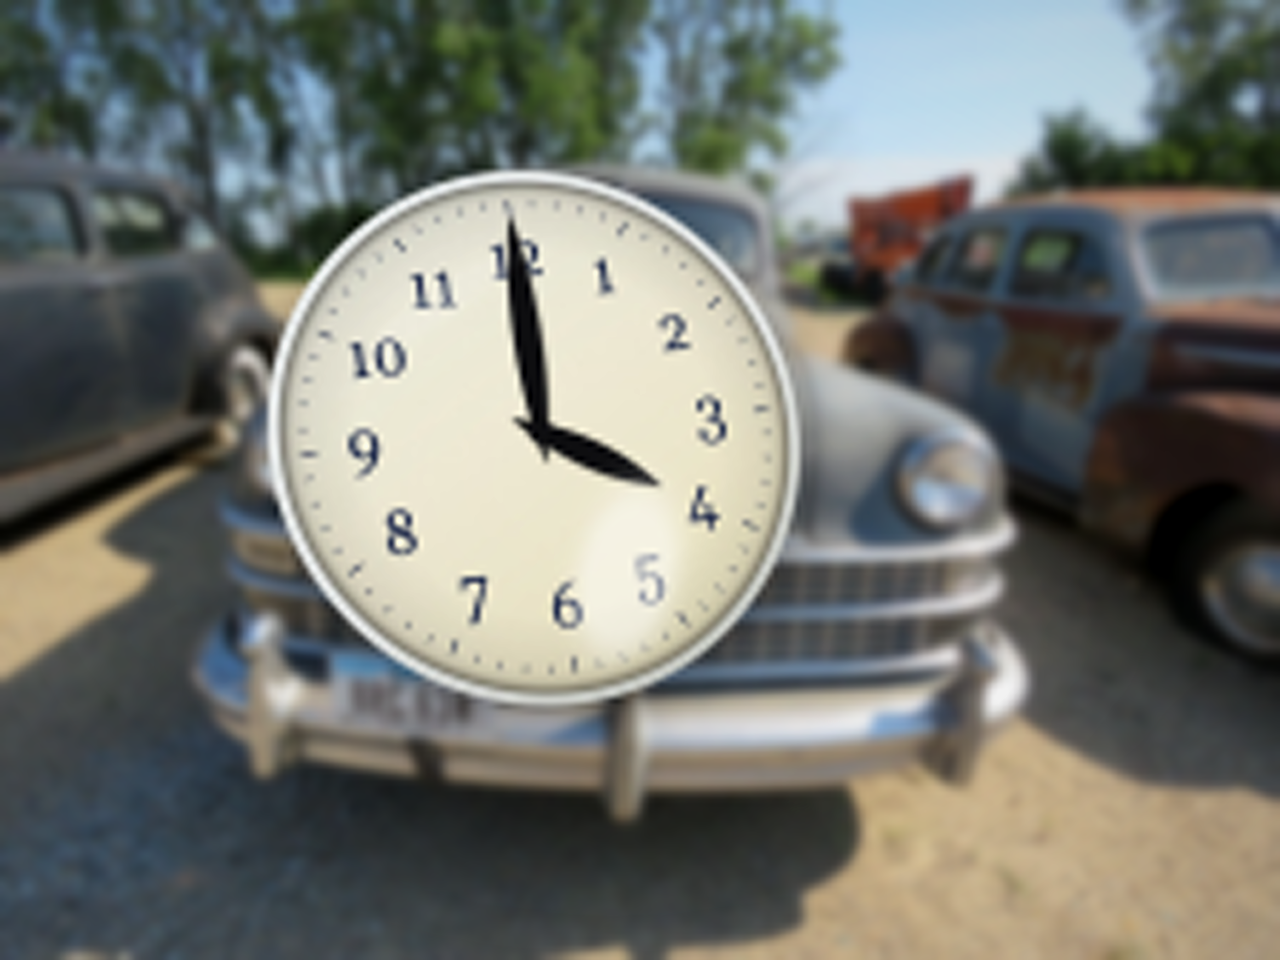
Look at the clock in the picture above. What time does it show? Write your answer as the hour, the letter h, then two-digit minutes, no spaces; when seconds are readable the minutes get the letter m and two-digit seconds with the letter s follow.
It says 4h00
